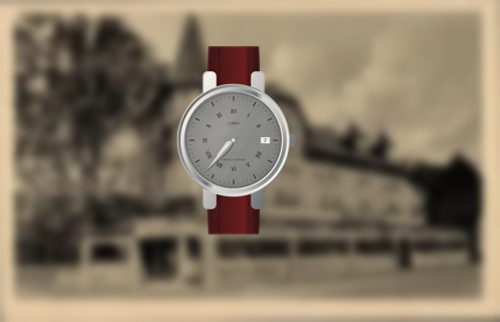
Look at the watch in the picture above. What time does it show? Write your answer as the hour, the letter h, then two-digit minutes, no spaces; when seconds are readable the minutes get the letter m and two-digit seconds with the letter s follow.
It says 7h37
